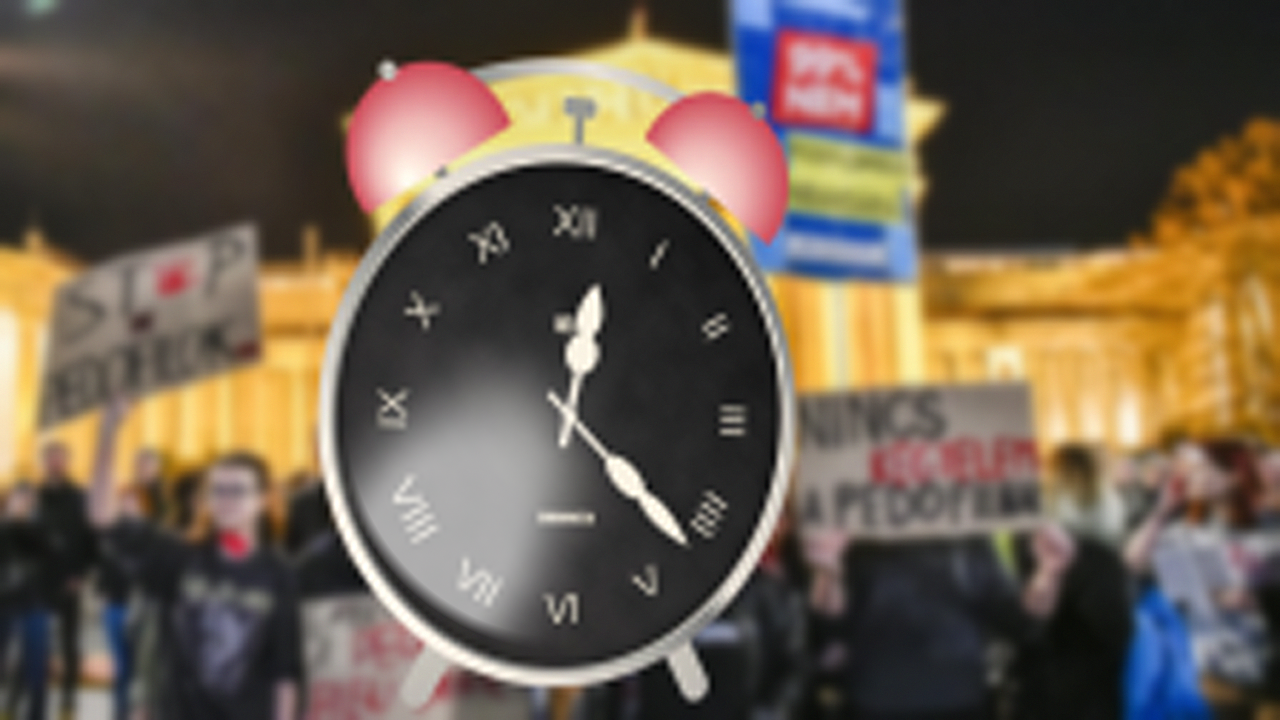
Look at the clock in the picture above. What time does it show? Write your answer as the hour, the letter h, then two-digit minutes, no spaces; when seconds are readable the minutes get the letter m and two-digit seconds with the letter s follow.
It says 12h22
